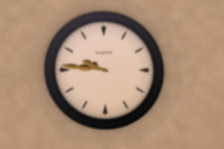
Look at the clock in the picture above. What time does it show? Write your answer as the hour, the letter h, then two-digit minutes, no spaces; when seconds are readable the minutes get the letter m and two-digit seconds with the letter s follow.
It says 9h46
